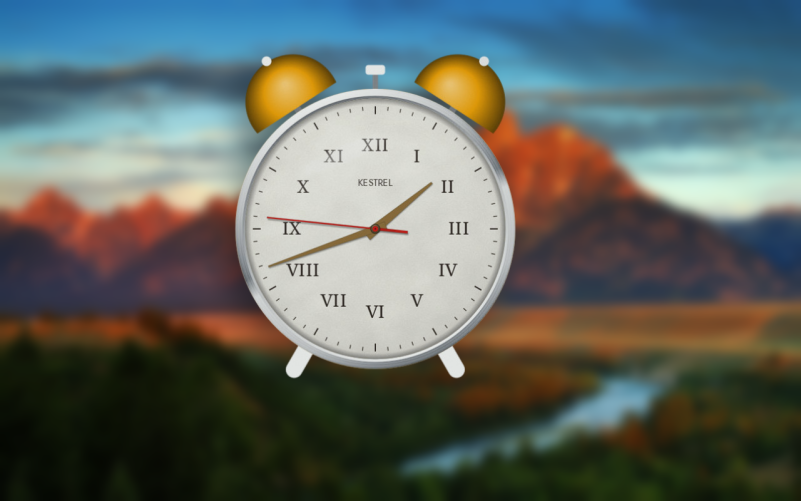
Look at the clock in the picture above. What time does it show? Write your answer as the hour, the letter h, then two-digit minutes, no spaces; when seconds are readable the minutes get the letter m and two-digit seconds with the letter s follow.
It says 1h41m46s
